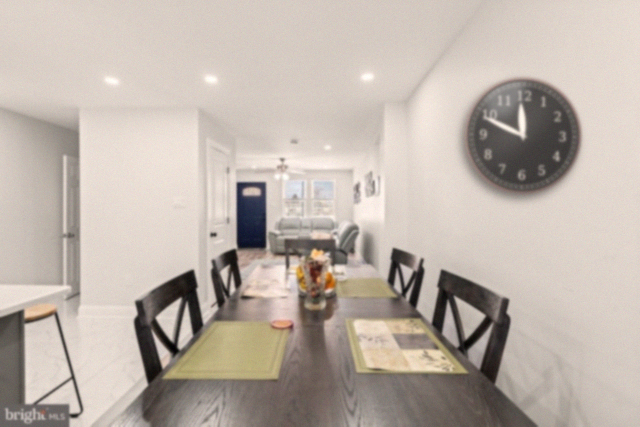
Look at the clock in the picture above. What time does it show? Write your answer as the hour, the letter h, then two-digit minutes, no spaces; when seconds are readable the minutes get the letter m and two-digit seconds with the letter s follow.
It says 11h49
